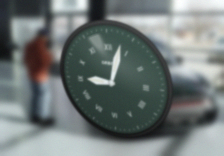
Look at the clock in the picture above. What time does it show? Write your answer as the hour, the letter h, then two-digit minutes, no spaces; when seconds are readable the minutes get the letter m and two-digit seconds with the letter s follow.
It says 9h03
